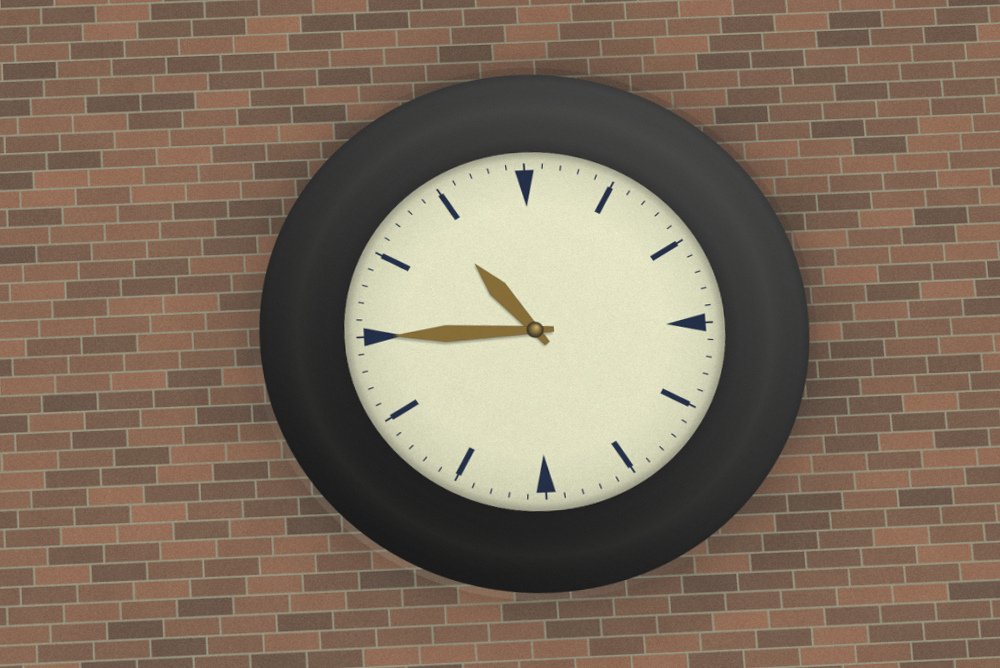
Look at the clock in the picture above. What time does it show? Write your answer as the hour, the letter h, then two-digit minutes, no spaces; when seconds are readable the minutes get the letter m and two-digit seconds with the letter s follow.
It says 10h45
